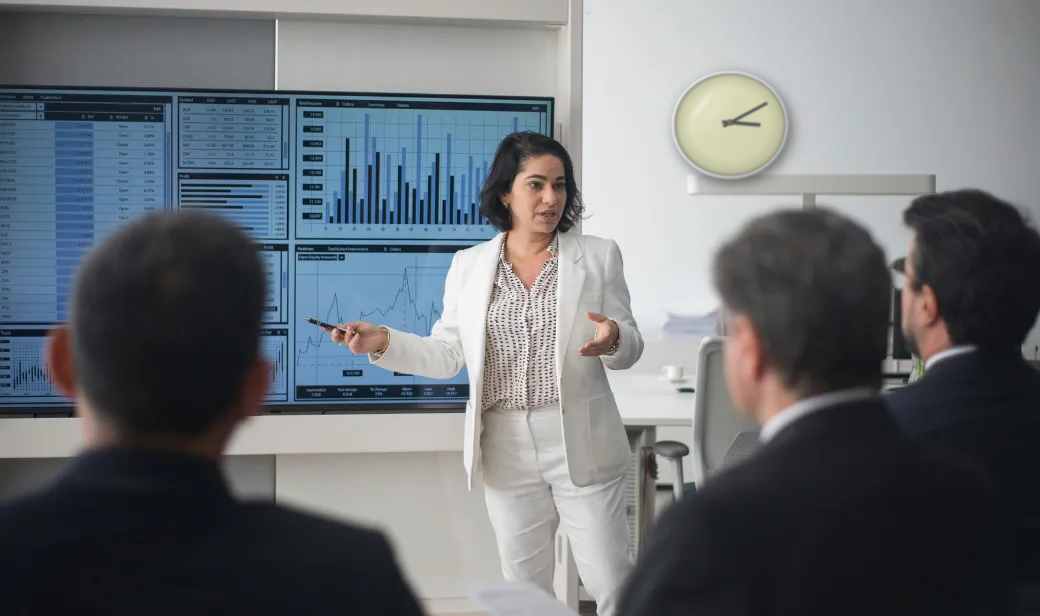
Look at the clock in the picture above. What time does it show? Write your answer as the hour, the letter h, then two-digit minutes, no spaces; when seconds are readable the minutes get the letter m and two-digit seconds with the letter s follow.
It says 3h10
